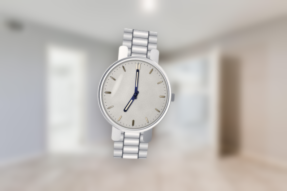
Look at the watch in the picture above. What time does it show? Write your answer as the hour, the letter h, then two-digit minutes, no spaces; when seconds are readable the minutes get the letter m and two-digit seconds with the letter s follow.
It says 7h00
